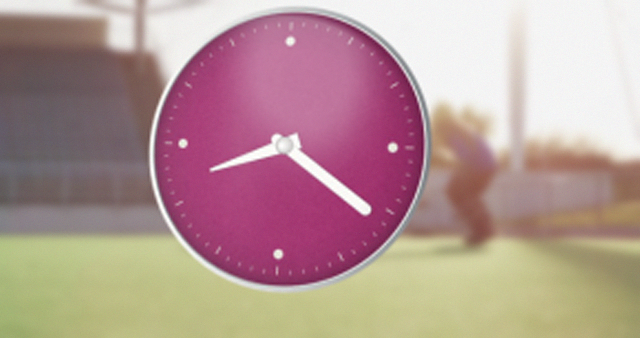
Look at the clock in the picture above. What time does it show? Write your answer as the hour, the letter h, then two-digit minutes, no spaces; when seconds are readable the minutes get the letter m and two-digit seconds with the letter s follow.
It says 8h21
